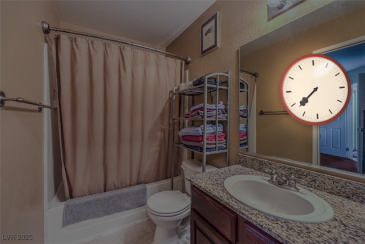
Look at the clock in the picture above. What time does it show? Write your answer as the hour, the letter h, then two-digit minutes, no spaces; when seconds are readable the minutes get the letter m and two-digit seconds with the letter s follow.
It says 7h38
